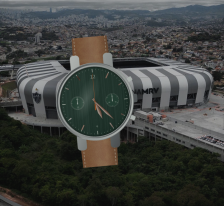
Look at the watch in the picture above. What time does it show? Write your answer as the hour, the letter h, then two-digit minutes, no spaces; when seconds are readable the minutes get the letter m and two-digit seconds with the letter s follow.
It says 5h23
